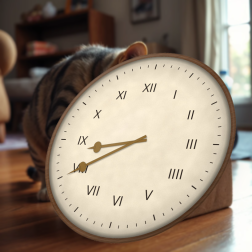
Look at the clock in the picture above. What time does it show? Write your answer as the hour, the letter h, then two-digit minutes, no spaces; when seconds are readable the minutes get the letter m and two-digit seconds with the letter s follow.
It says 8h40
